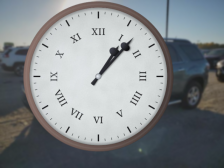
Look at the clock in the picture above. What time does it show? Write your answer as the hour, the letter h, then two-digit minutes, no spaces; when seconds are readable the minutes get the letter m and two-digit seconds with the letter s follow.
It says 1h07
